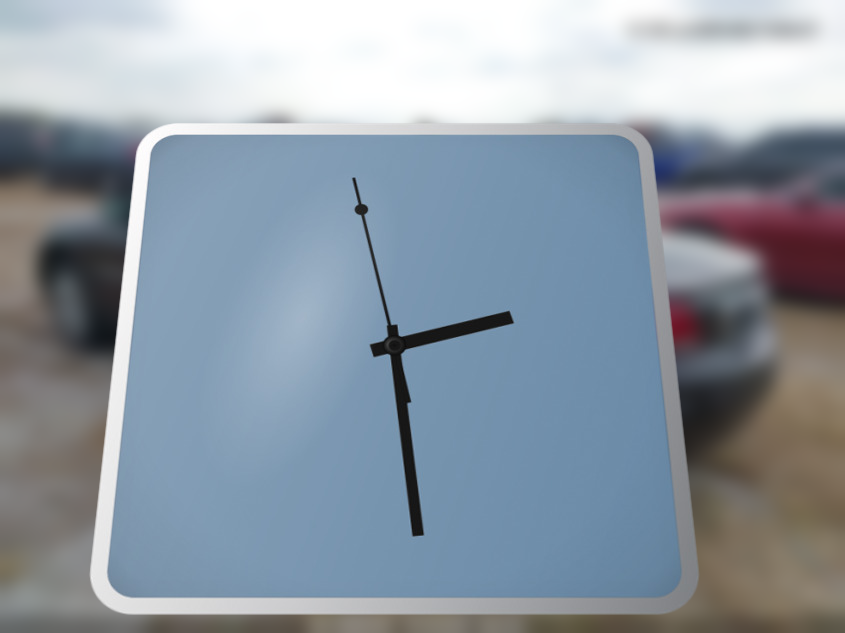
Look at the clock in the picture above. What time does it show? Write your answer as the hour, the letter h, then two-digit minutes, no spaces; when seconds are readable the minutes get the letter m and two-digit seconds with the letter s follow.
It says 2h28m58s
